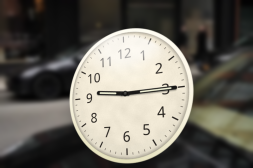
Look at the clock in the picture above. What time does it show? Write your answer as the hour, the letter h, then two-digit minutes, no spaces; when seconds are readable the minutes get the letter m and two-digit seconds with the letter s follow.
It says 9h15
